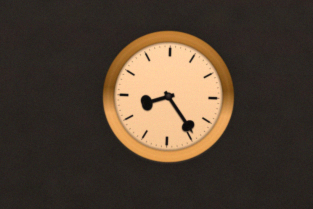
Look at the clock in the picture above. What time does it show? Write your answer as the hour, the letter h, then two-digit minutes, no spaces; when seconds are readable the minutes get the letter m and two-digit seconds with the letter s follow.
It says 8h24
